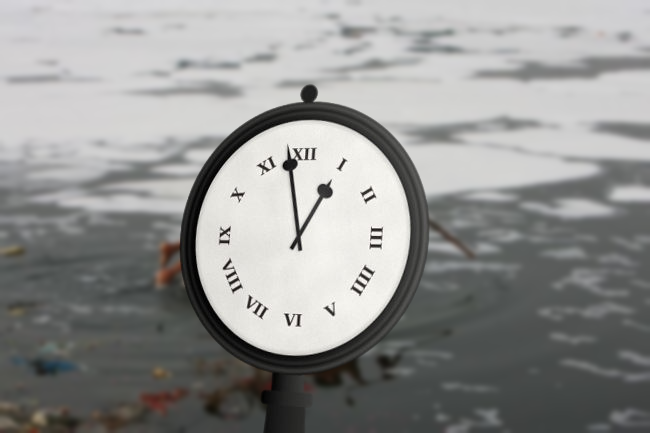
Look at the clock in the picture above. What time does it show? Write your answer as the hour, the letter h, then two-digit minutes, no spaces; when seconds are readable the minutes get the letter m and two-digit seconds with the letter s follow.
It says 12h58
